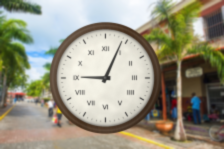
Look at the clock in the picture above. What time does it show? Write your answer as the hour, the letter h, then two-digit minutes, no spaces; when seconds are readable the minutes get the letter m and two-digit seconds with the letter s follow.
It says 9h04
